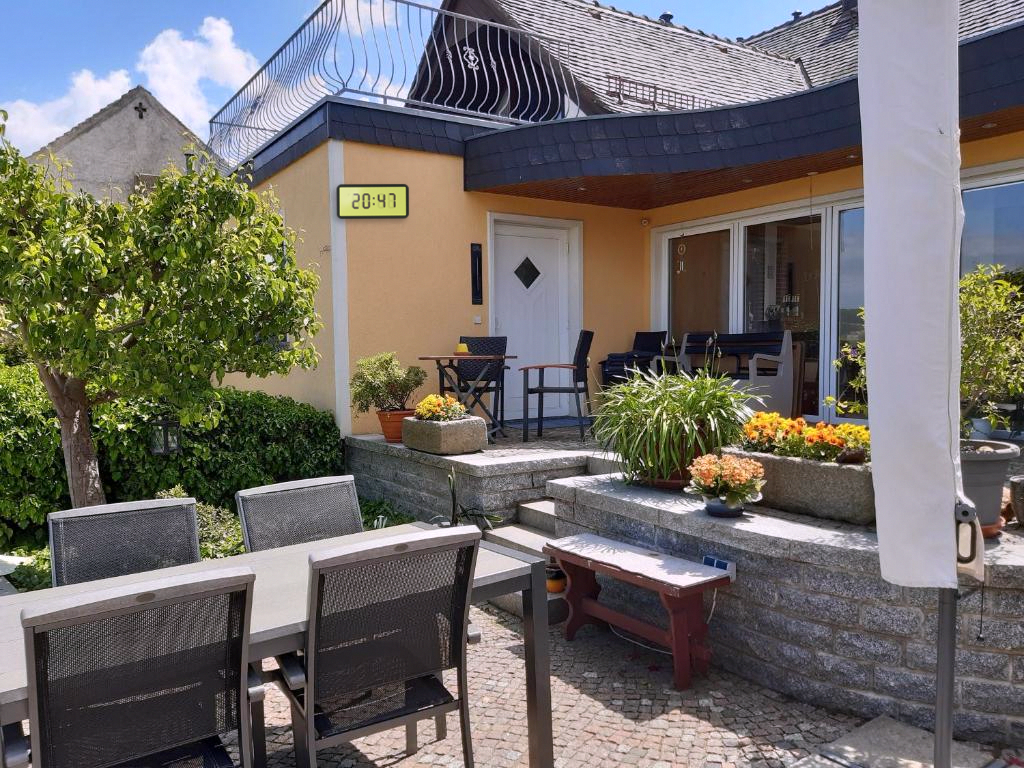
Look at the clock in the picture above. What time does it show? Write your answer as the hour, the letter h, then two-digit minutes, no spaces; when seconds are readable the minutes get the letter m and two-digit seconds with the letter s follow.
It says 20h47
